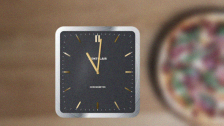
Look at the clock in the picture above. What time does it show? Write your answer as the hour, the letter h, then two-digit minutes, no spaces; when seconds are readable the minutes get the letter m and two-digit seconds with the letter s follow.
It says 11h01
